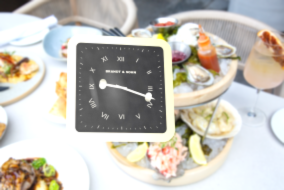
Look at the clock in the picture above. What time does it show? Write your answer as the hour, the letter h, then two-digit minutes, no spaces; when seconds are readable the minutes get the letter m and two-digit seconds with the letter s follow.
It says 9h18
